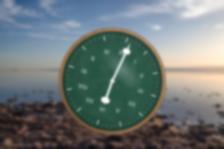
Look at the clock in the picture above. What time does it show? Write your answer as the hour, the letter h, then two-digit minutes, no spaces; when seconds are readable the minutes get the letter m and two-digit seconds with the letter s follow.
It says 6h01
